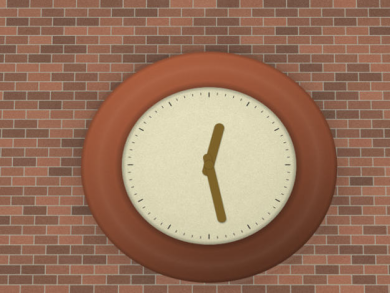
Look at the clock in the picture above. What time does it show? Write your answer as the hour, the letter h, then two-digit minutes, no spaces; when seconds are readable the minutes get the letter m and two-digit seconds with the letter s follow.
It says 12h28
